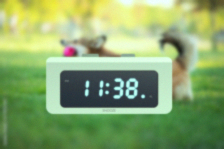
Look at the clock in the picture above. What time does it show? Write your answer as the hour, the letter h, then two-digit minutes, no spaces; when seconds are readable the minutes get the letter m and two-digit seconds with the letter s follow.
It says 11h38
